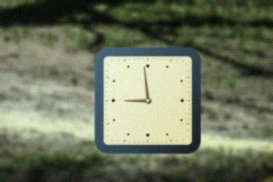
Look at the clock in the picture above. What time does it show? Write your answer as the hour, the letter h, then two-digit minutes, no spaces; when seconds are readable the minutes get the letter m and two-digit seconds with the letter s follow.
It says 8h59
